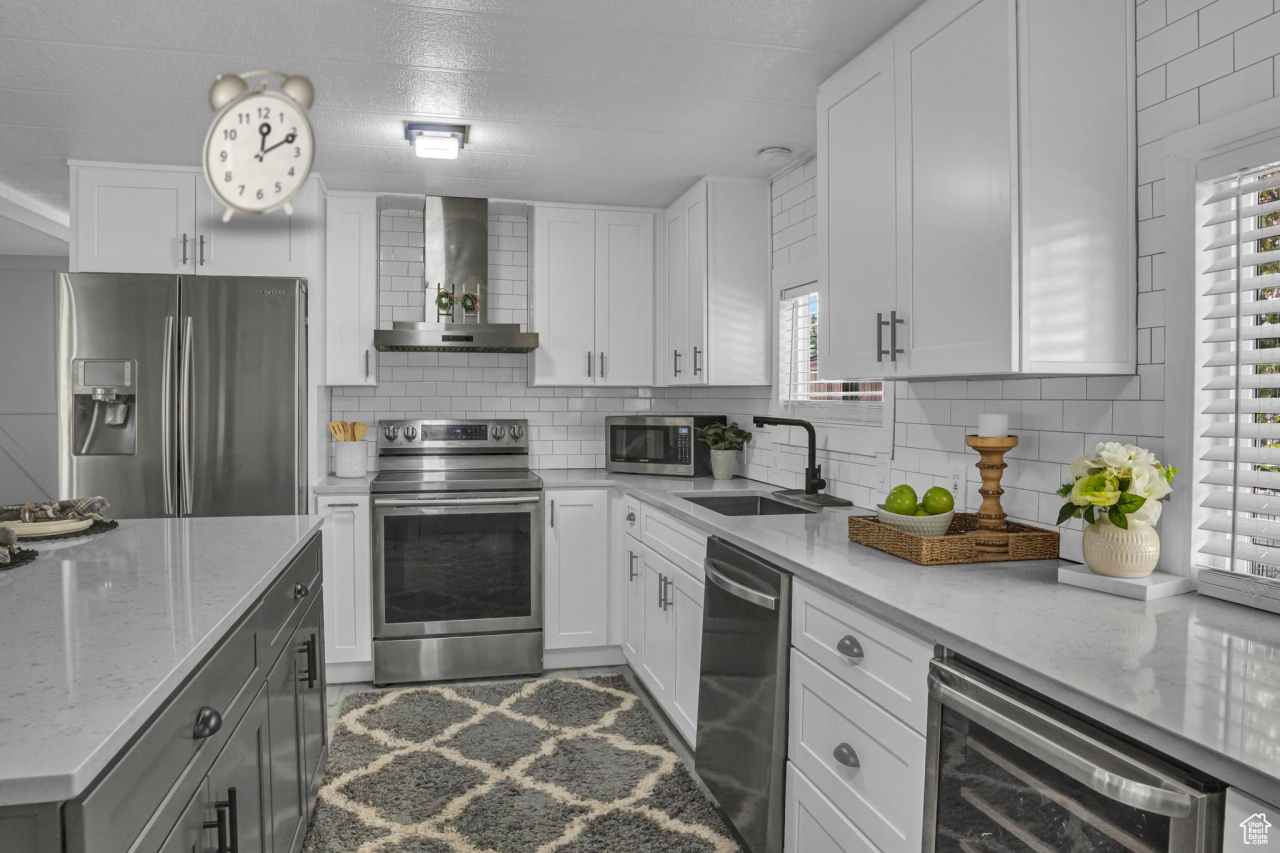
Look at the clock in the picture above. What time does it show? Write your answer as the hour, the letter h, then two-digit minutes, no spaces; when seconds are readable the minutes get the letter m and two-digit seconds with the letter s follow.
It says 12h11
